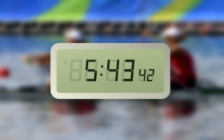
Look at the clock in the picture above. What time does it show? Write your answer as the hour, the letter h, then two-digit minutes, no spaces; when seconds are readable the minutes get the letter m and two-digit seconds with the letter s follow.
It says 5h43m42s
